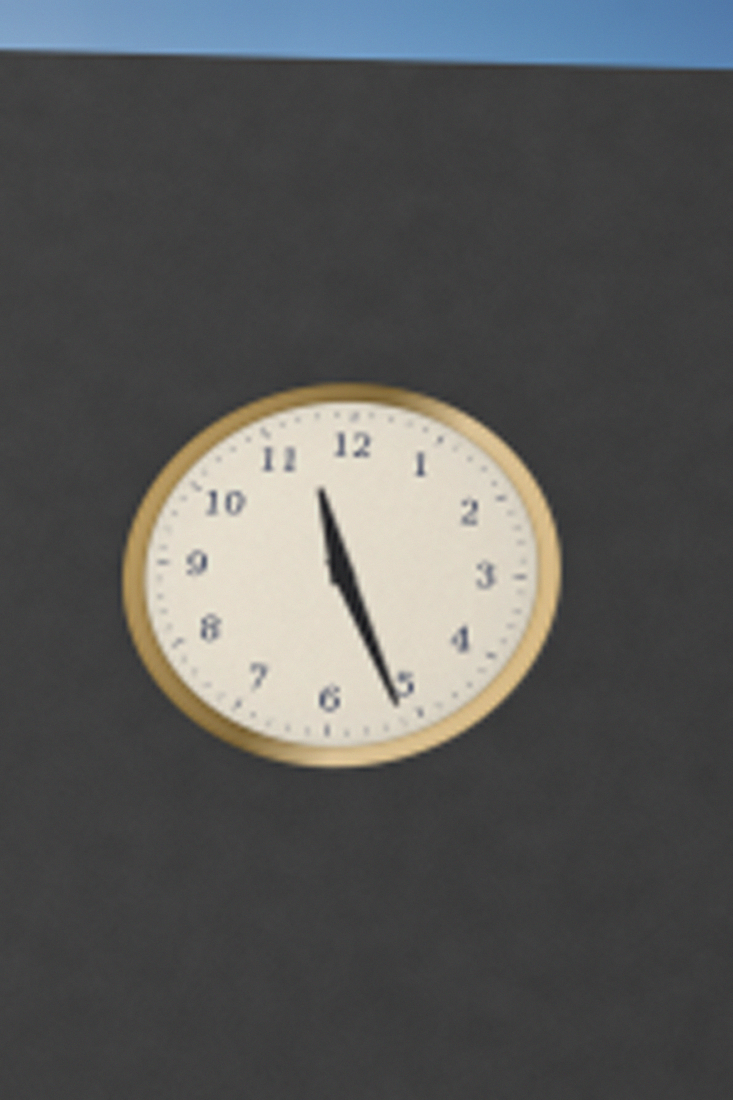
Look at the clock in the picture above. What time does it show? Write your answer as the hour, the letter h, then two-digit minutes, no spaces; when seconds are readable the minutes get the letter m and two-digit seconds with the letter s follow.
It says 11h26
